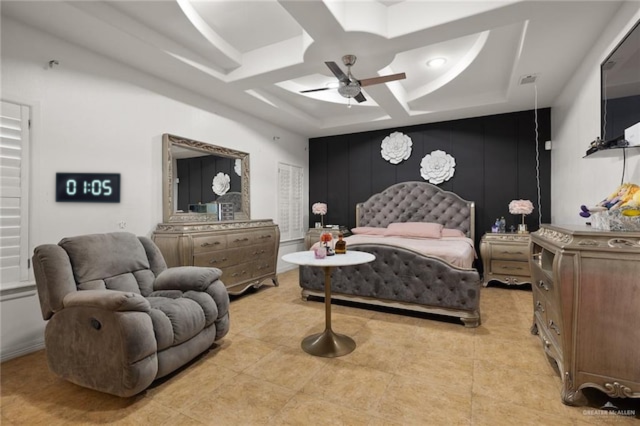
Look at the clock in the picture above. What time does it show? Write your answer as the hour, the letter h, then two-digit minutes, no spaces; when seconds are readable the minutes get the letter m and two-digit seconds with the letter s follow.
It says 1h05
